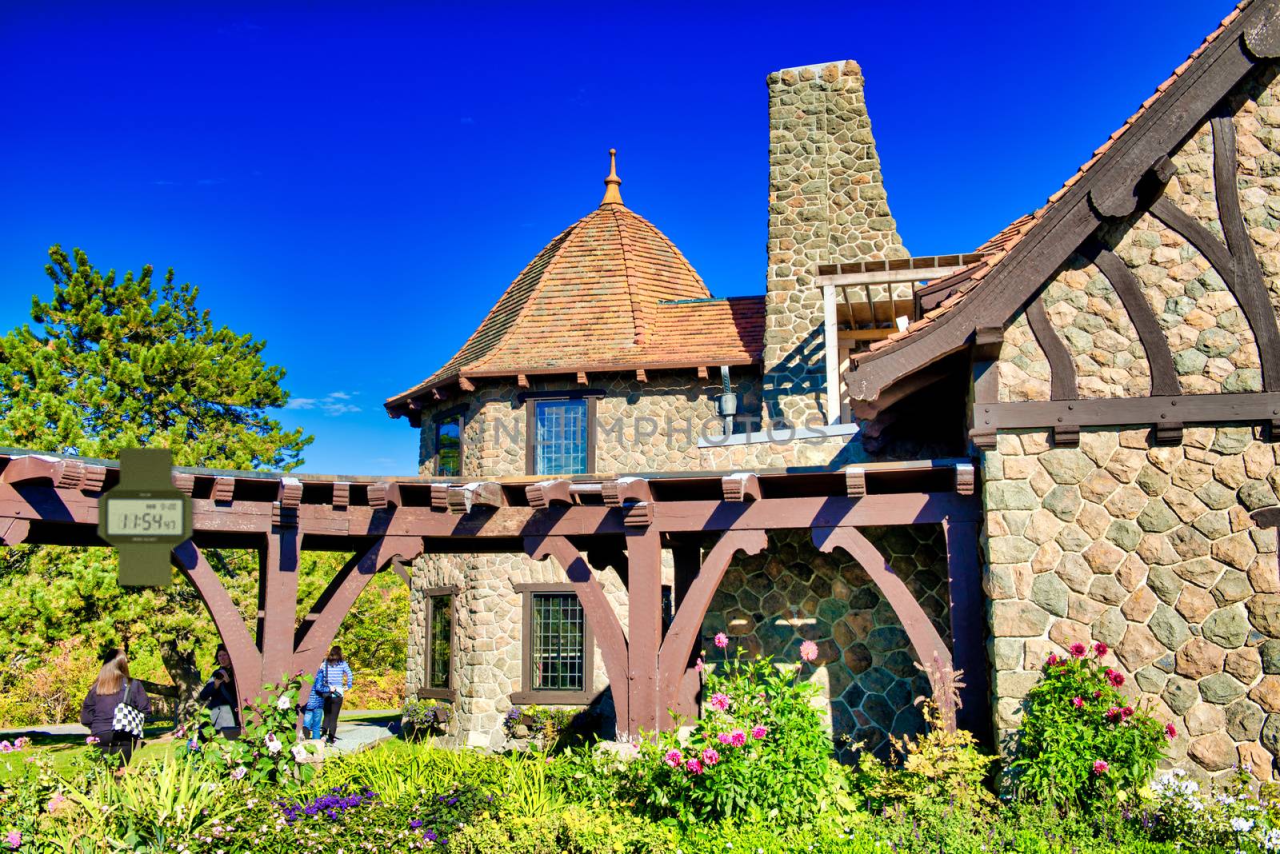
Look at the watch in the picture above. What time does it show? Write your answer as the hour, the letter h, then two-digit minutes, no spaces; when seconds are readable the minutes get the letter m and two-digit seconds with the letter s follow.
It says 11h54
